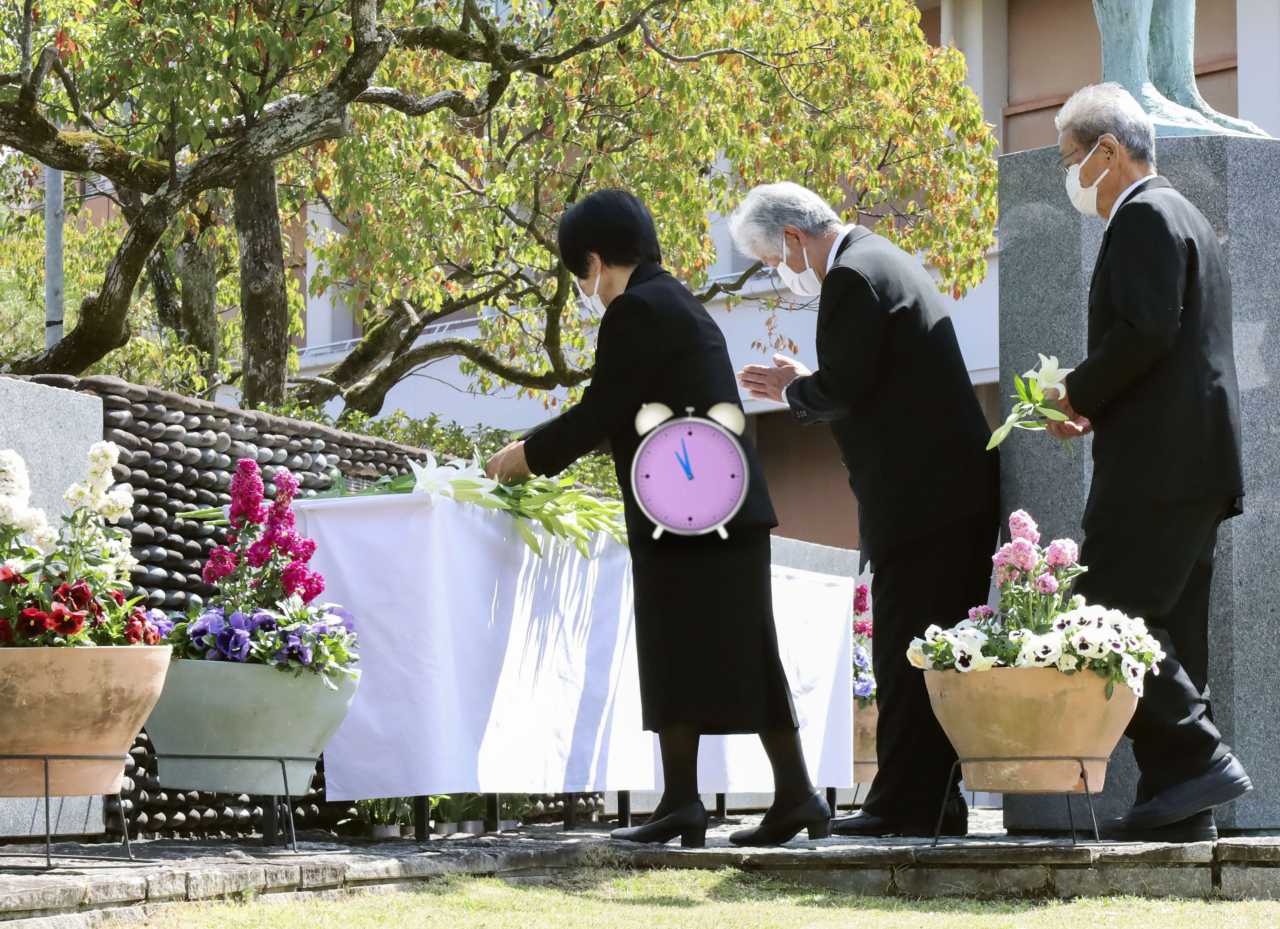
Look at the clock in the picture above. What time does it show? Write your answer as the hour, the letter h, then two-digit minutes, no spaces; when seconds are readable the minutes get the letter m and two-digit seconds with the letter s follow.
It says 10h58
